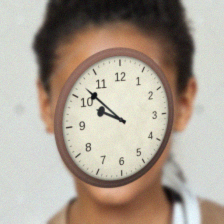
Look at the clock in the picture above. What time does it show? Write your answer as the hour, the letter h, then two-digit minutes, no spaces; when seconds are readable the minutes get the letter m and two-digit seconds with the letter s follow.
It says 9h52
